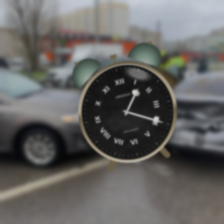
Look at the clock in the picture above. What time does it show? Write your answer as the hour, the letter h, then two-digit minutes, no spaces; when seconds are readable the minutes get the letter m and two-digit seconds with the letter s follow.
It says 1h20
